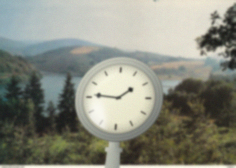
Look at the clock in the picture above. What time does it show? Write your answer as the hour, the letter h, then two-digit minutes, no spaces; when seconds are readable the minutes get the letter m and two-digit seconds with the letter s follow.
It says 1h46
